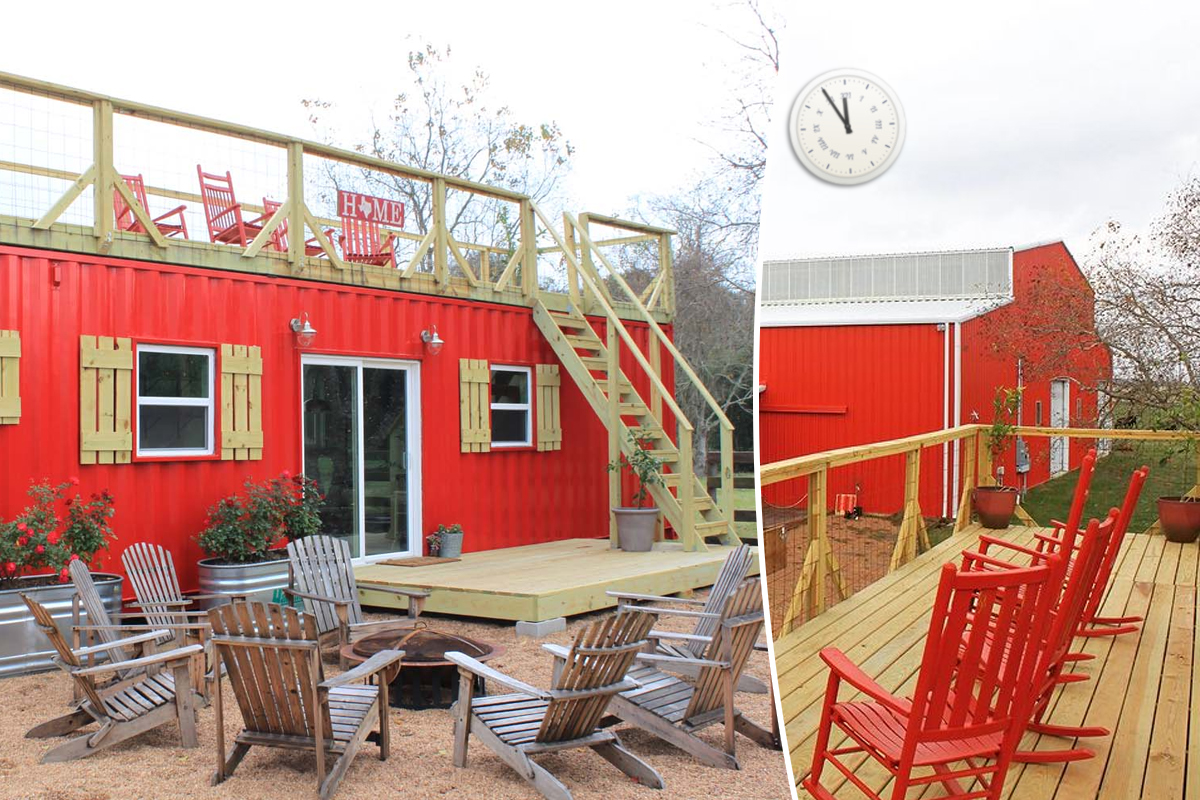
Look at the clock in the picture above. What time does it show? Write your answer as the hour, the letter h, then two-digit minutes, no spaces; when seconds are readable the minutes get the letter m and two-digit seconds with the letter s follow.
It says 11h55
